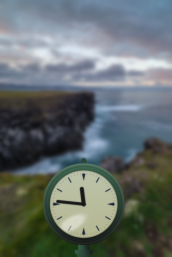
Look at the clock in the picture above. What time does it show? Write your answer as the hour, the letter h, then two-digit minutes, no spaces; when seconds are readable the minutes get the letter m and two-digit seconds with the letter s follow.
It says 11h46
